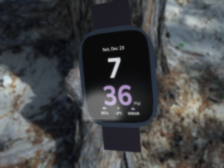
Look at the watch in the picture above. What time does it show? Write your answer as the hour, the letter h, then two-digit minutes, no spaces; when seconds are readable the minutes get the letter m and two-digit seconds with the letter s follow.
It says 7h36
